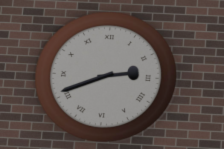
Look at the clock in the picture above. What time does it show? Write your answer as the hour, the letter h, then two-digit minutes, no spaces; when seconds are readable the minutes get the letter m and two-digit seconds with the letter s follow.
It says 2h41
